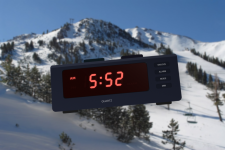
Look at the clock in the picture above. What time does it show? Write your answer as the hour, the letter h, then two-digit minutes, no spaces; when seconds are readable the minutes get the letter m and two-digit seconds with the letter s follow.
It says 5h52
